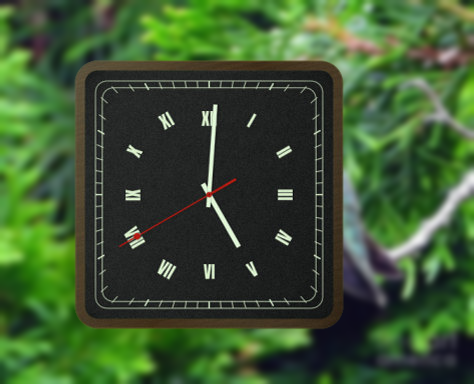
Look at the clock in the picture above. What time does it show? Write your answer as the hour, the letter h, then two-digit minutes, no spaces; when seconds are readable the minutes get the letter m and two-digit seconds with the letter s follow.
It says 5h00m40s
